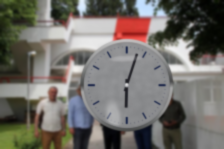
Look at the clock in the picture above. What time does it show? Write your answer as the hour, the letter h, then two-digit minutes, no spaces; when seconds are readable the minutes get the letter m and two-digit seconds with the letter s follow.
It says 6h03
